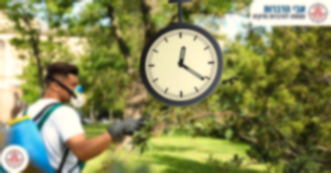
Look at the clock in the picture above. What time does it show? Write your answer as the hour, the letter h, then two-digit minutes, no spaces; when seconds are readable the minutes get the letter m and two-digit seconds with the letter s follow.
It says 12h21
